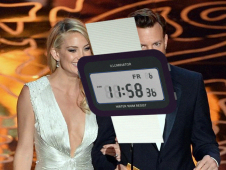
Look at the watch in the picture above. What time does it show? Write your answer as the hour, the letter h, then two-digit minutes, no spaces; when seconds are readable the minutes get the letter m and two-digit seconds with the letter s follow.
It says 11h58m36s
